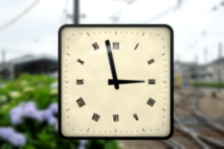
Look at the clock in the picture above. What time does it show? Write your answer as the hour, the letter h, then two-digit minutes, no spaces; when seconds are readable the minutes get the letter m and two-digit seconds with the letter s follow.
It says 2h58
